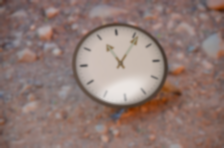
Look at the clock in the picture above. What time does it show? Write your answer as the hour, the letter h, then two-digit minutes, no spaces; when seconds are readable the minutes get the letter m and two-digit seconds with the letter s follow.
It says 11h06
